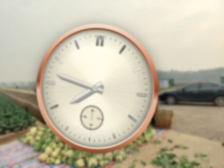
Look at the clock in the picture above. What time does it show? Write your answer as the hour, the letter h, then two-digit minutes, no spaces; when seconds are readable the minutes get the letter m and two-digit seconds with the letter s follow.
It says 7h47
